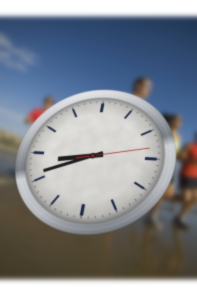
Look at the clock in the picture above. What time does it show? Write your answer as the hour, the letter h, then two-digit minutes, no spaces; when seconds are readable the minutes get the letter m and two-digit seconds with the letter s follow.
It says 8h41m13s
